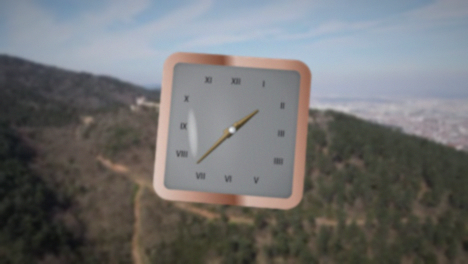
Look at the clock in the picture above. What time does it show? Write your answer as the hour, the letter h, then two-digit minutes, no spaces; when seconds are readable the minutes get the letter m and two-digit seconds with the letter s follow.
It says 1h37
